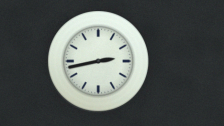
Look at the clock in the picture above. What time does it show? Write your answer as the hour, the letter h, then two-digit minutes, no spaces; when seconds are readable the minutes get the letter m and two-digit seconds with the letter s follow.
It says 2h43
